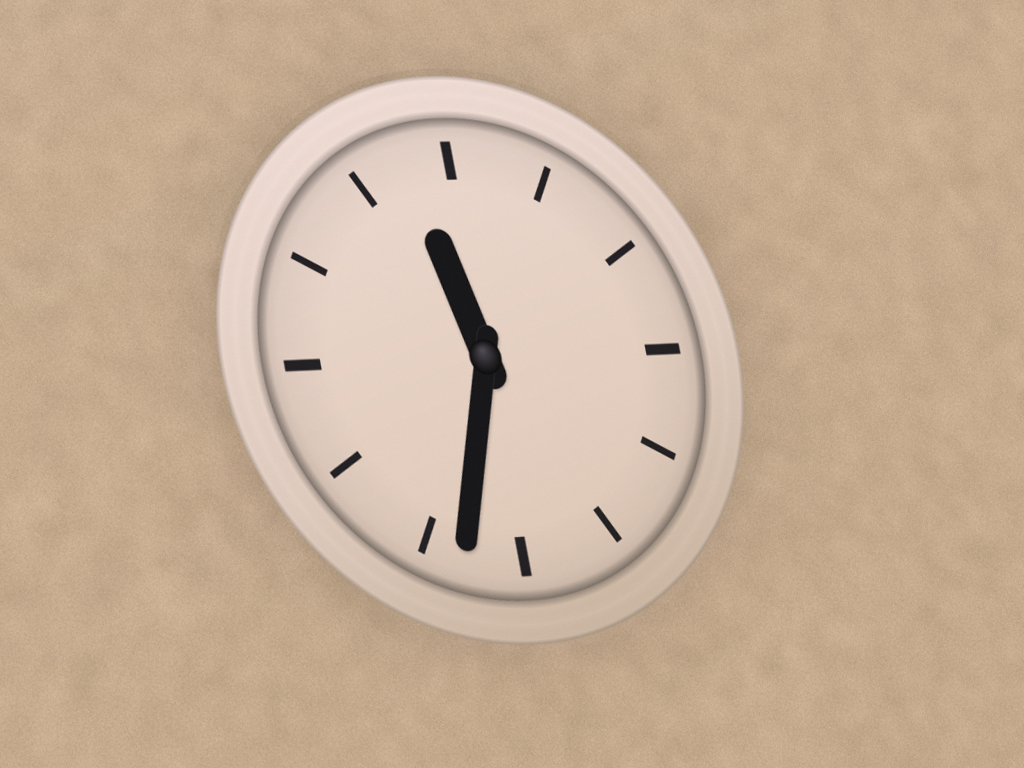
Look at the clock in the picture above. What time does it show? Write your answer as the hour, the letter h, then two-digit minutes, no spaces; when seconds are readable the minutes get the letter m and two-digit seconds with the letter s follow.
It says 11h33
